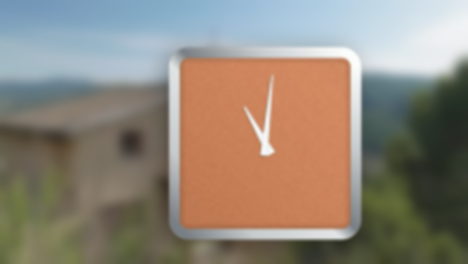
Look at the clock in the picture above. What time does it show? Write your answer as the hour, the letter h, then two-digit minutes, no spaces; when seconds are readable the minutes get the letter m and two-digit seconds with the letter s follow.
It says 11h01
